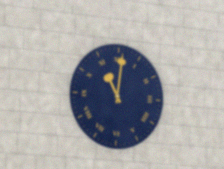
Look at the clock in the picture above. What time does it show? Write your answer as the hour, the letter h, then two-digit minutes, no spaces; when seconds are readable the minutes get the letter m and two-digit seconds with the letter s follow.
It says 11h01
